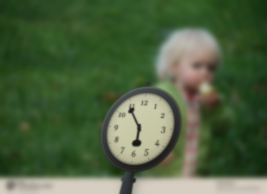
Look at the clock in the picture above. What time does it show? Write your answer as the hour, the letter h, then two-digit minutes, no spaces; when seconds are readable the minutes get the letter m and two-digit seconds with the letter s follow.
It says 5h54
